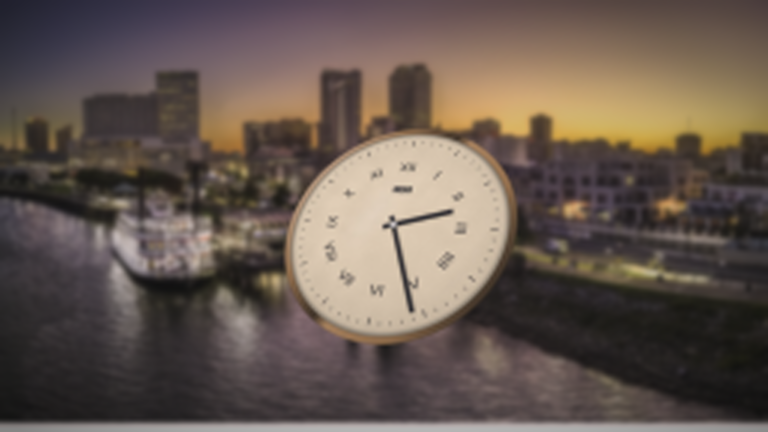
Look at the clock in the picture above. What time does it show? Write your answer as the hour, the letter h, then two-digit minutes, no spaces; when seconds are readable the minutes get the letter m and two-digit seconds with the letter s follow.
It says 2h26
